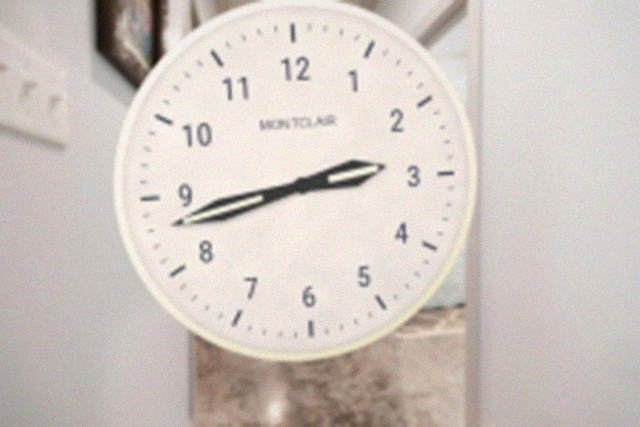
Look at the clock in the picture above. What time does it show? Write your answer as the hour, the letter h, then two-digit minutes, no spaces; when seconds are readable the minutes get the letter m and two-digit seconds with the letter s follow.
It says 2h43
